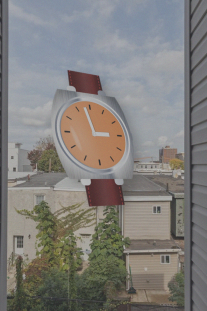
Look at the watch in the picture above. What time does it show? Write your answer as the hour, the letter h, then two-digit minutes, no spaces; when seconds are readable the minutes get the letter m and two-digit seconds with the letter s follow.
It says 2h58
